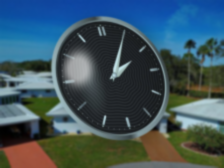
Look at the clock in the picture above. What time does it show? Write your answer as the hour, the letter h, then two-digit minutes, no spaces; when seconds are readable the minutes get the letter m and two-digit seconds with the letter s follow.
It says 2h05
